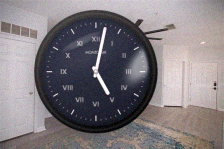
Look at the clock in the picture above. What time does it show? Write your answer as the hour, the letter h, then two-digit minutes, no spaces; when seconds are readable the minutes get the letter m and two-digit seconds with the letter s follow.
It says 5h02
